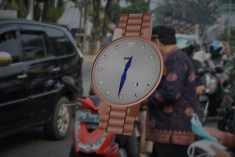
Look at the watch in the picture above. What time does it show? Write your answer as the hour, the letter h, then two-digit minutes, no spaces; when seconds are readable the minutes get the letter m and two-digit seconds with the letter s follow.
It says 12h31
